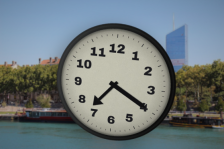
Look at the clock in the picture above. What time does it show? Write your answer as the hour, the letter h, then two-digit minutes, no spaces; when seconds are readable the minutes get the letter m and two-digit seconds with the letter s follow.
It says 7h20
